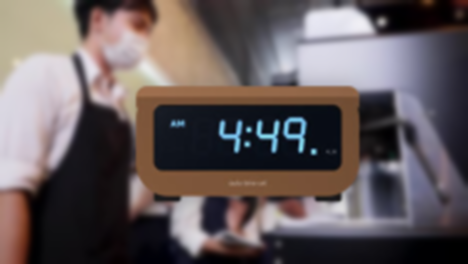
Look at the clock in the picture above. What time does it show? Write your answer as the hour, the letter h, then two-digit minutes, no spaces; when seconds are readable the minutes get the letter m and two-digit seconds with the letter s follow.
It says 4h49
